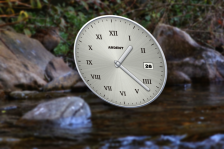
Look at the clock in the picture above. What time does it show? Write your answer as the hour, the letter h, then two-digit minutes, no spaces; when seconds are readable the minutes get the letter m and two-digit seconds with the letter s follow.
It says 1h22
